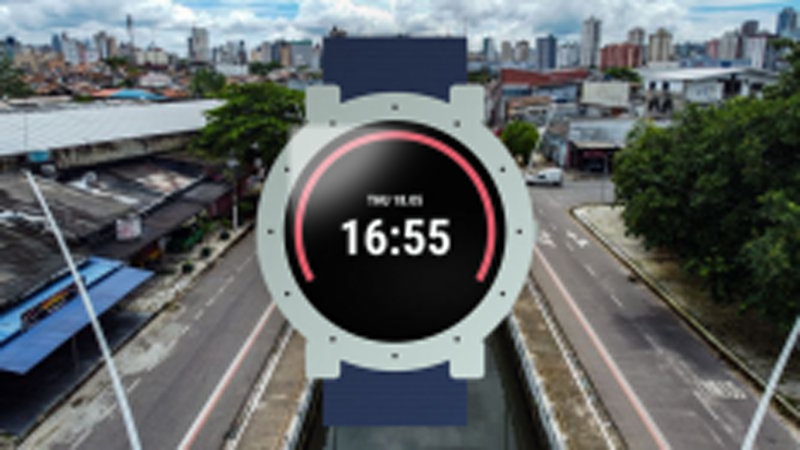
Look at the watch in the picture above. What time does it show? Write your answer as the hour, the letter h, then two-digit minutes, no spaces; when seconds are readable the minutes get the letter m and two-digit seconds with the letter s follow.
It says 16h55
